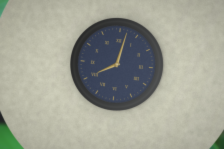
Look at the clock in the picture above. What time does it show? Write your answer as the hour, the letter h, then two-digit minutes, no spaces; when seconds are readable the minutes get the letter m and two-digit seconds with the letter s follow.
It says 8h02
